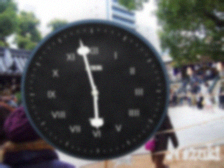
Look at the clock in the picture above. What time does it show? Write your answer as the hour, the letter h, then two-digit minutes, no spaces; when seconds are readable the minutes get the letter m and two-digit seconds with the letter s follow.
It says 5h58
